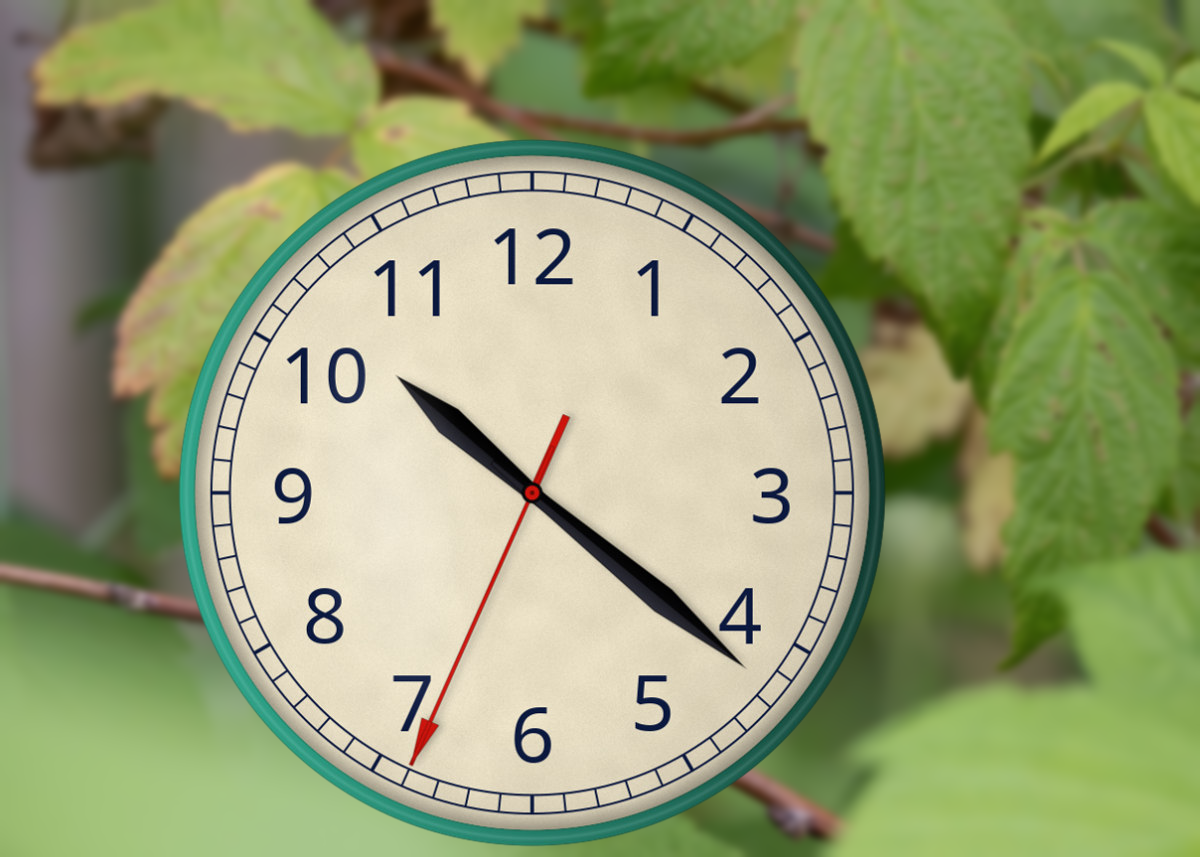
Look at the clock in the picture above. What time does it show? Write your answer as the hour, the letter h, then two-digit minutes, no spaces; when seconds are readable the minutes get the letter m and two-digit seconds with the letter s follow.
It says 10h21m34s
